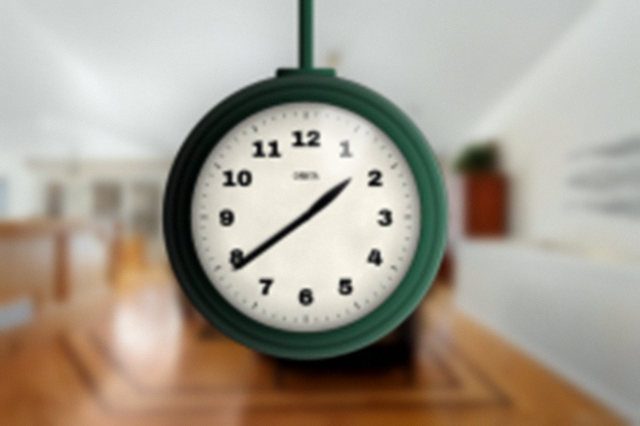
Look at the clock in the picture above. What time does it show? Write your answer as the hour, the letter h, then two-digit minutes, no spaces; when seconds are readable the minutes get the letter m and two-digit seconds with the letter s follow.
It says 1h39
